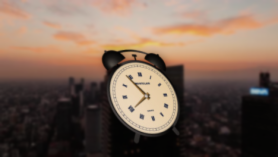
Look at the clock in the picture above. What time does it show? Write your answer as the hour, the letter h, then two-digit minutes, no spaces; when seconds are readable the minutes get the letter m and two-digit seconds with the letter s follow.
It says 7h54
